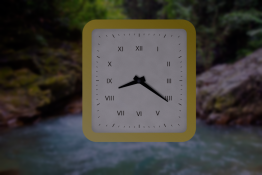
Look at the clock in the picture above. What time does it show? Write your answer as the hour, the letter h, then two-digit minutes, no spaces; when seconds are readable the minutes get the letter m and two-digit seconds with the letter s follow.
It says 8h21
